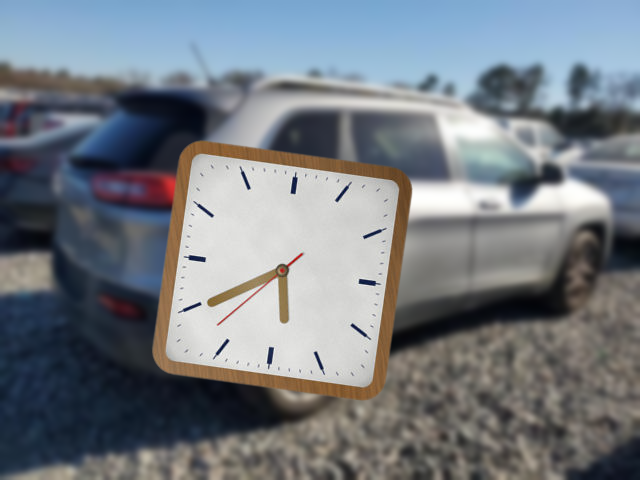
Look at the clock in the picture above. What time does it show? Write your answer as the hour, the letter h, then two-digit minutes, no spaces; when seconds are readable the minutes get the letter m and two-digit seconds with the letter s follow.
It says 5h39m37s
